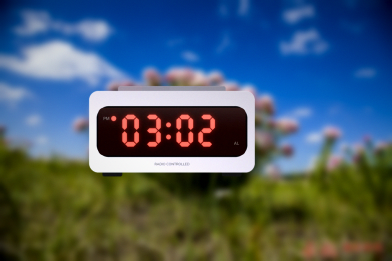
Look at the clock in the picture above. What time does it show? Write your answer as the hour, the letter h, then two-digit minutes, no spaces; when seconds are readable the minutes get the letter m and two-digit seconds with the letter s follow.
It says 3h02
